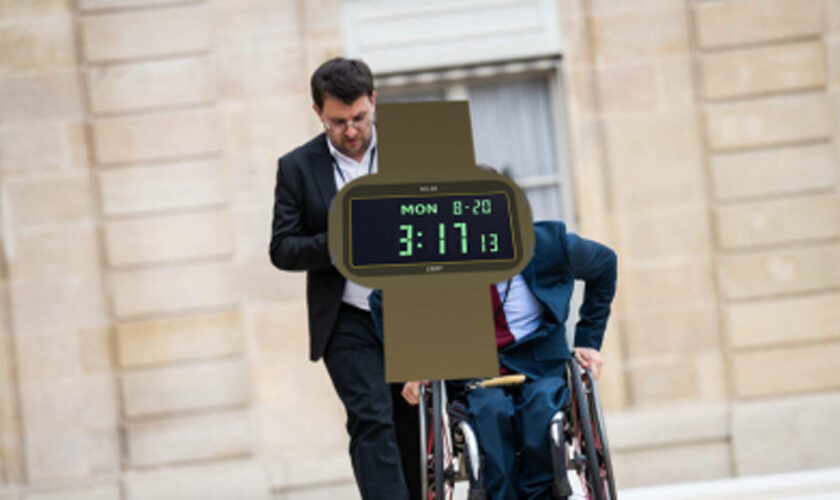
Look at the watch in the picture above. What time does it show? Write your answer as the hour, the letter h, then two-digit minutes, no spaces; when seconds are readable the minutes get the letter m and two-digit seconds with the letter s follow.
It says 3h17m13s
